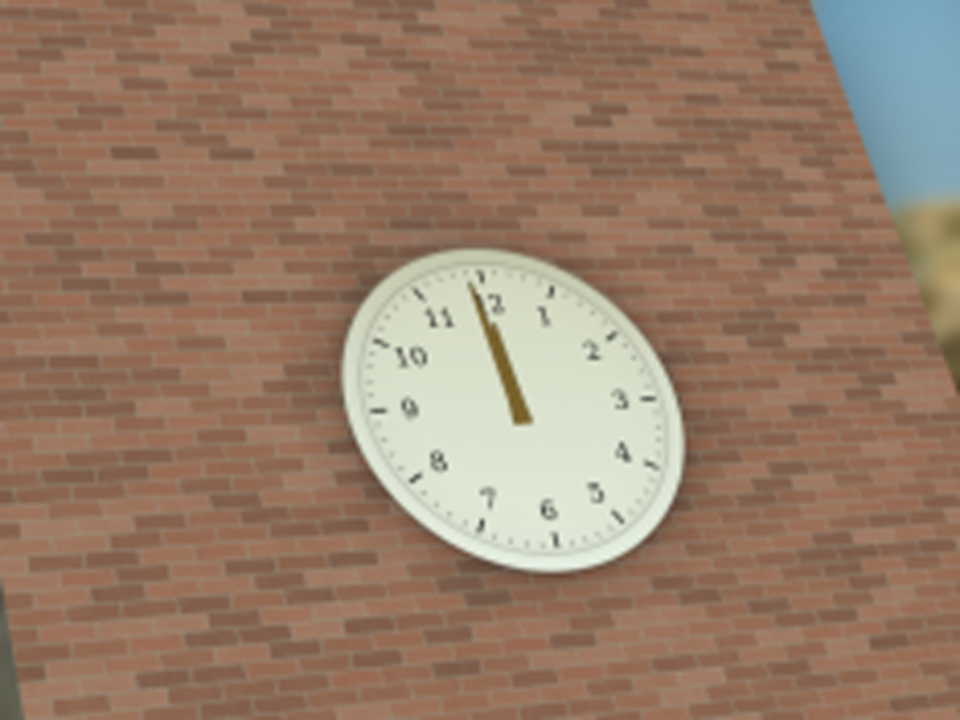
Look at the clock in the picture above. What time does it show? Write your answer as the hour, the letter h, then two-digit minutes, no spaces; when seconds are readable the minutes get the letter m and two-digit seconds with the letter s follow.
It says 11h59
